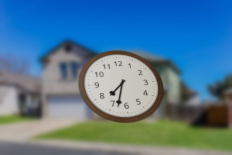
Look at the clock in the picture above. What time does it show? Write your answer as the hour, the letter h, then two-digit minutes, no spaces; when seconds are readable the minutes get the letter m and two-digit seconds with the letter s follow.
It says 7h33
